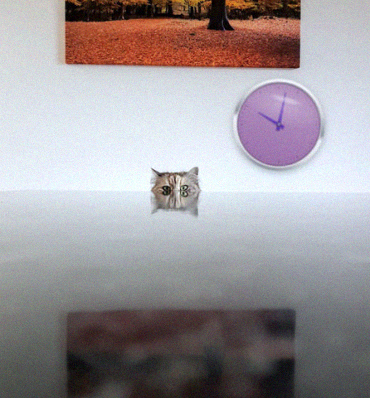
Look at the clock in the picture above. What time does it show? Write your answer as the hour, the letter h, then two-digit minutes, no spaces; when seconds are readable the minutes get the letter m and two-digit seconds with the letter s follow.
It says 10h02
